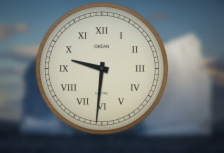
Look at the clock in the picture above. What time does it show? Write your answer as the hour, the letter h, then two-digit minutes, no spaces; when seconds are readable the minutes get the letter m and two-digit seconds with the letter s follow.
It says 9h31
